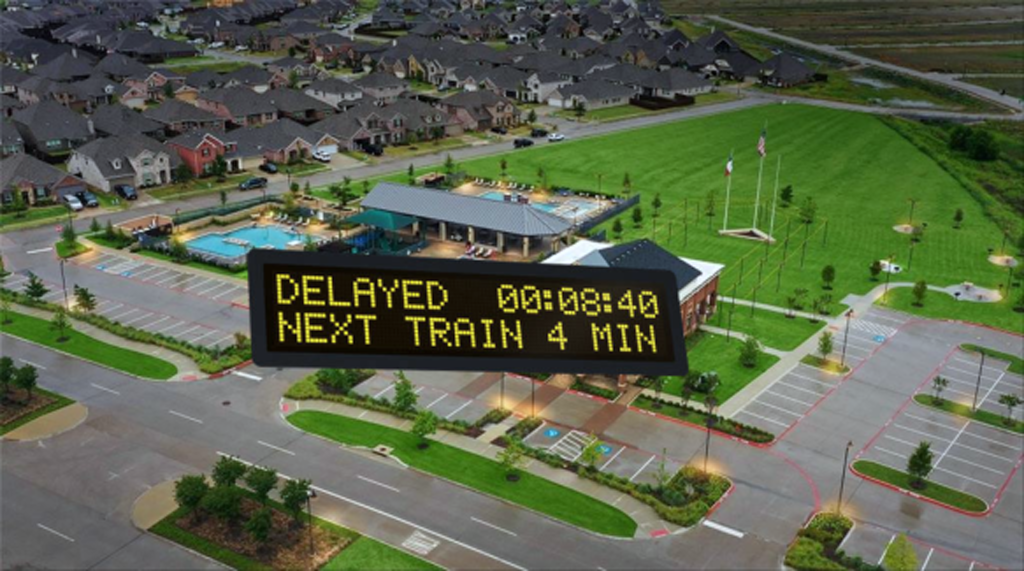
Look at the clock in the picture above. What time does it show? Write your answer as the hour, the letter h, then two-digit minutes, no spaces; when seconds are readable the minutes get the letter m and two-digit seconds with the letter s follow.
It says 0h08m40s
